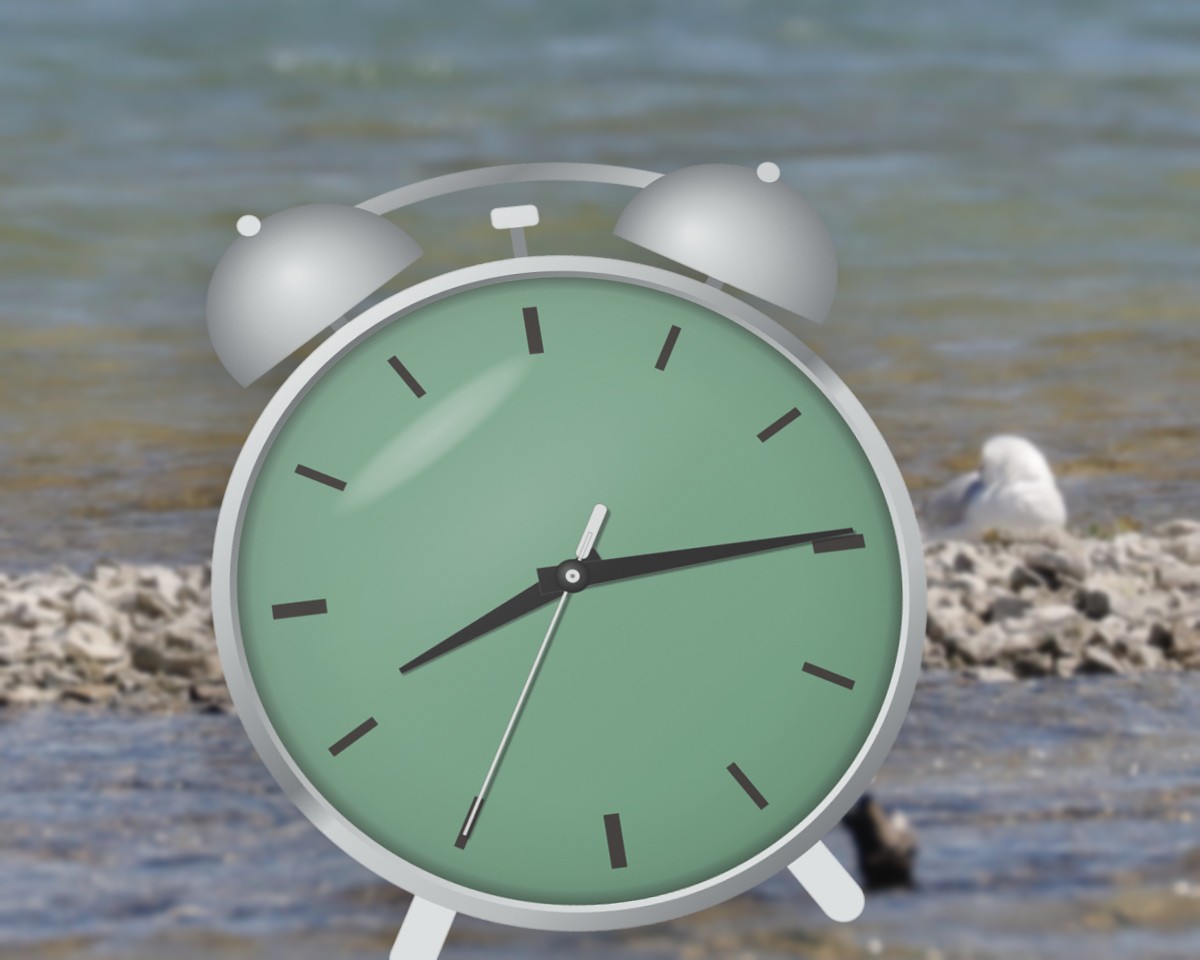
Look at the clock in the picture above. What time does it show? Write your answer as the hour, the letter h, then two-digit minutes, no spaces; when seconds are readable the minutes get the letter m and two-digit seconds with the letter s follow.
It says 8h14m35s
